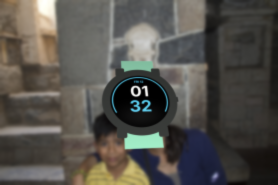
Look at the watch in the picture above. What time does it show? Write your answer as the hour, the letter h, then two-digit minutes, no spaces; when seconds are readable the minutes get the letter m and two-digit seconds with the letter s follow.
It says 1h32
